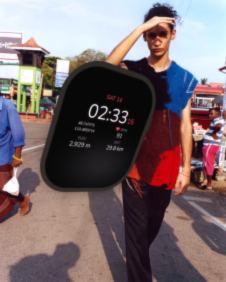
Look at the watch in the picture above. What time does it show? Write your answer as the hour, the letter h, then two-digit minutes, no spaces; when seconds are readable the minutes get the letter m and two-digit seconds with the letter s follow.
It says 2h33
